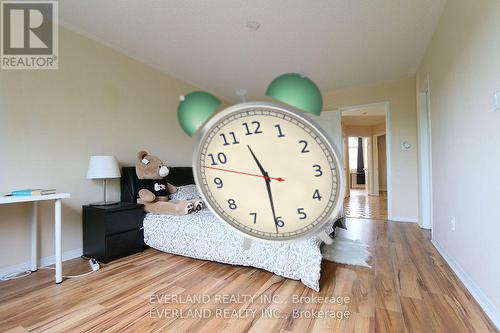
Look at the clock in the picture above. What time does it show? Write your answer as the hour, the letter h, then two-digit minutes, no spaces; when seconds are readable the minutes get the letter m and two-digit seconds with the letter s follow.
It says 11h30m48s
